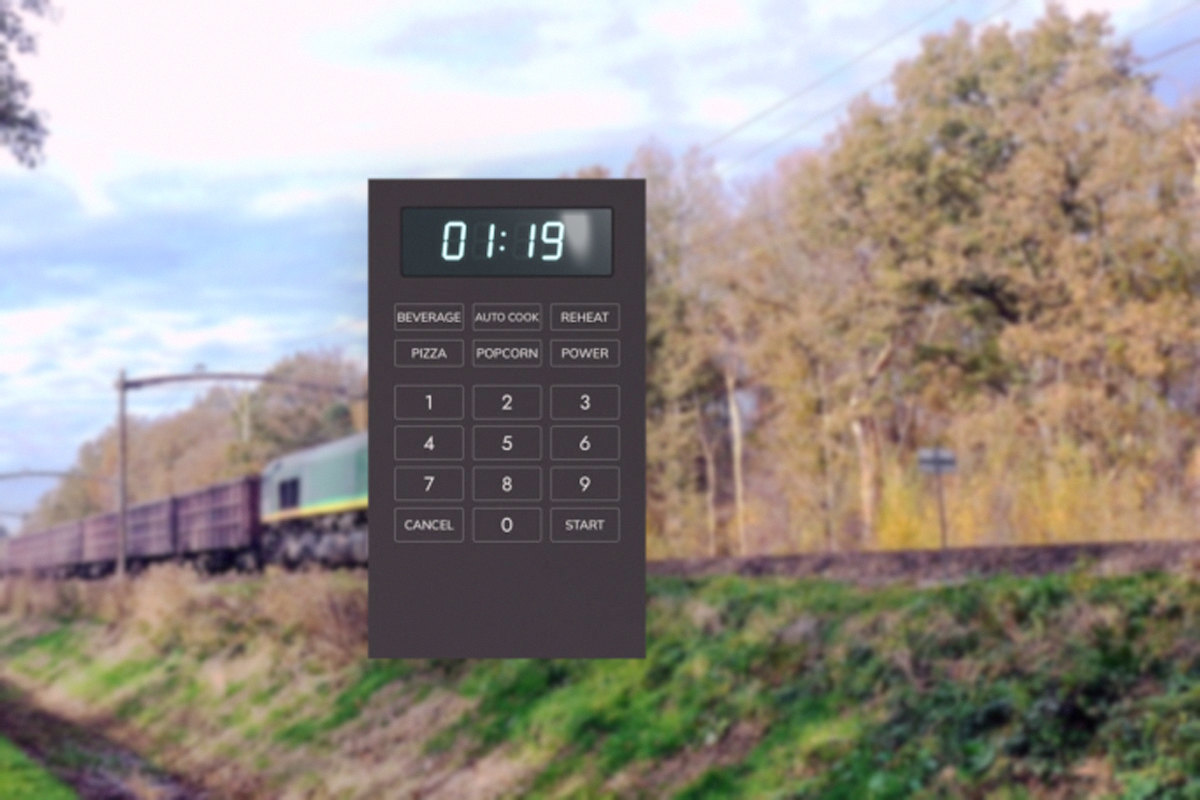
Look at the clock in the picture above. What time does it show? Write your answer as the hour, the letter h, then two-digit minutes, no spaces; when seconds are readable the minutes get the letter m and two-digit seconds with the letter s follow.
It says 1h19
